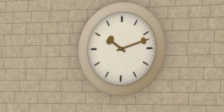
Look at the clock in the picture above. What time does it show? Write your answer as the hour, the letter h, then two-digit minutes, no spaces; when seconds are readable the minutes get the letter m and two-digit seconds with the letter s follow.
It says 10h12
